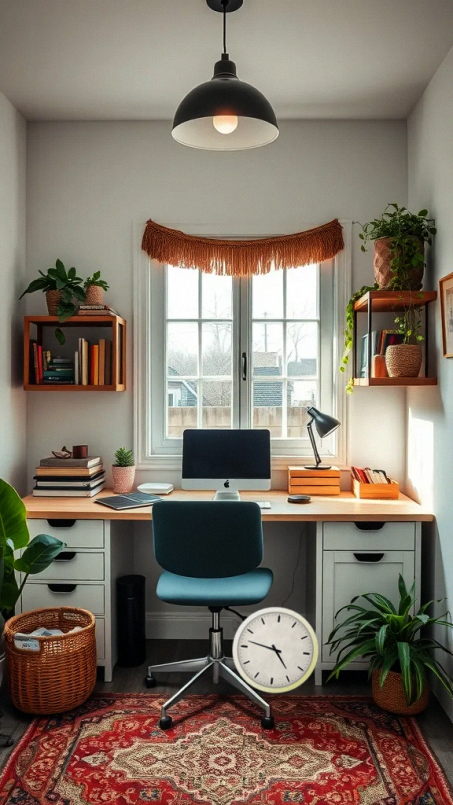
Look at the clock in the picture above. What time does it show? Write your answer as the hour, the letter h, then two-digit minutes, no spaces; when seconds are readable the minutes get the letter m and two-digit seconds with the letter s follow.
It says 4h47
